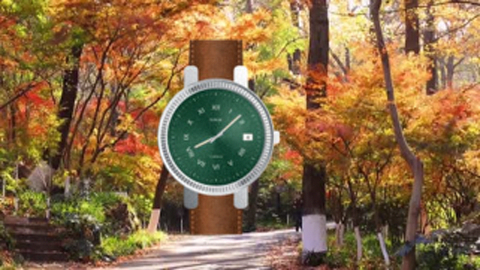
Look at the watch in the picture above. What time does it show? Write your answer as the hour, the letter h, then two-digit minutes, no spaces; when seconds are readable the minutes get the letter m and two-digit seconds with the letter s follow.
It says 8h08
